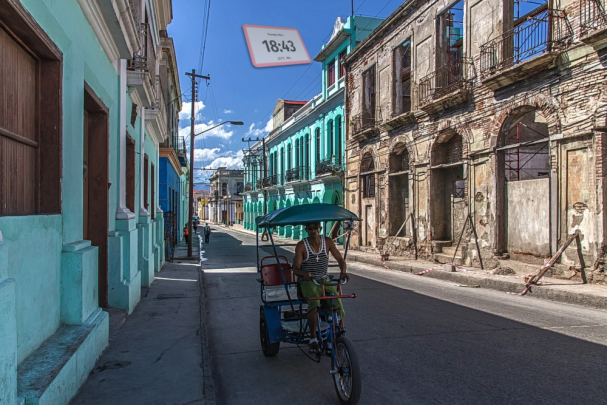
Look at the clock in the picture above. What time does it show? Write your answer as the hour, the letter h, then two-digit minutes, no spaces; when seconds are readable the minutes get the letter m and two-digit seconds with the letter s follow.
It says 18h43
